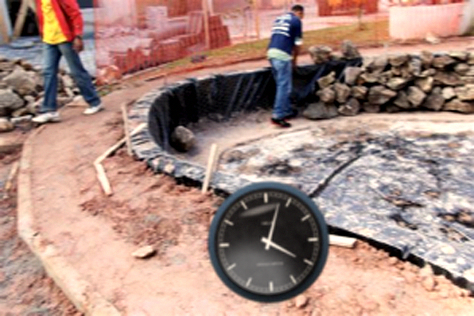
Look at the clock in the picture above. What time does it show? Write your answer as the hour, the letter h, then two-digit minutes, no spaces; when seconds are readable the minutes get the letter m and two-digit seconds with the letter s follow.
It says 4h03
